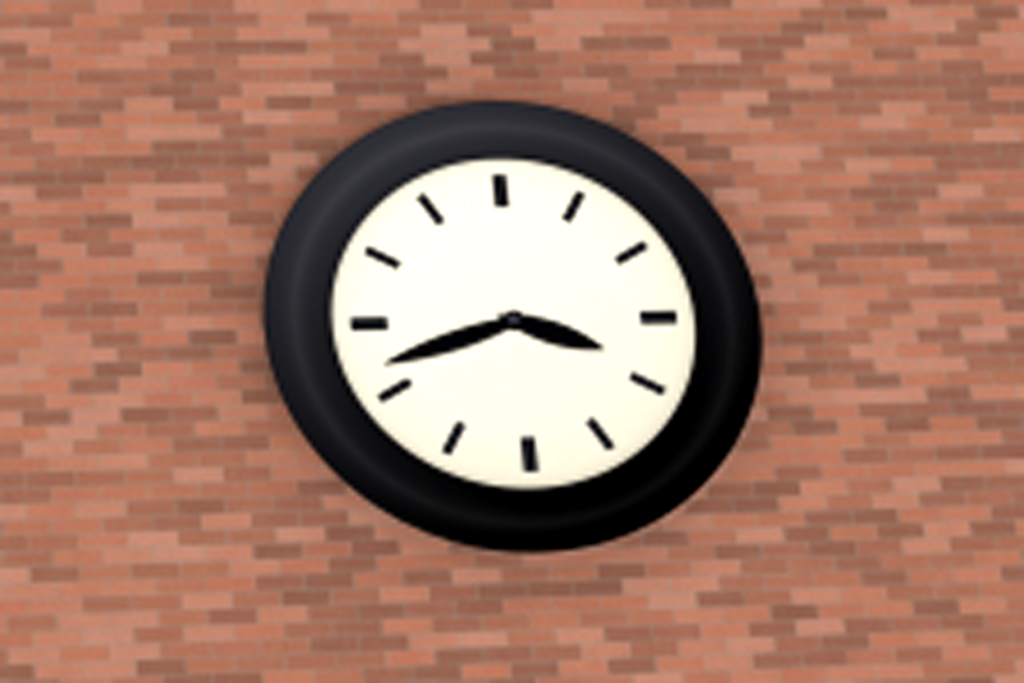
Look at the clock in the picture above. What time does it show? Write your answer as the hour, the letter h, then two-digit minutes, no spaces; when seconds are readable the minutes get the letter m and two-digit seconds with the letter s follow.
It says 3h42
